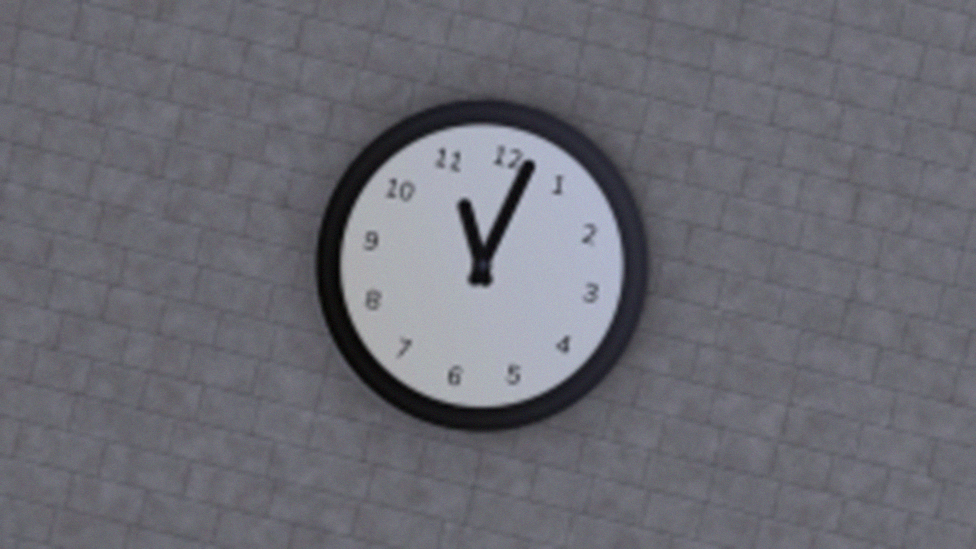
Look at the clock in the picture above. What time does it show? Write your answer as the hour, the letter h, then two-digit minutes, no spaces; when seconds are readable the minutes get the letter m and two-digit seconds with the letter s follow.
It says 11h02
